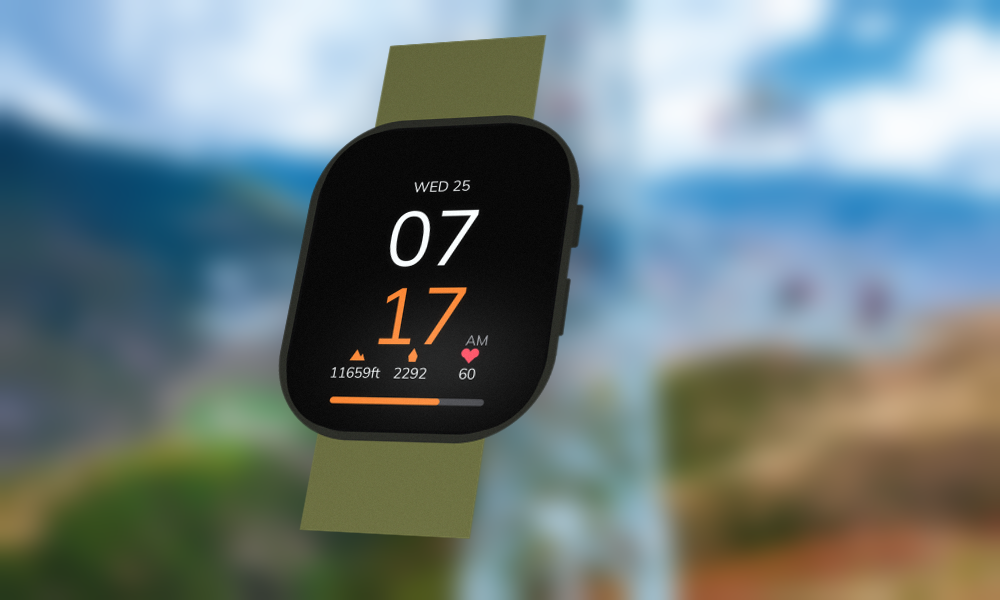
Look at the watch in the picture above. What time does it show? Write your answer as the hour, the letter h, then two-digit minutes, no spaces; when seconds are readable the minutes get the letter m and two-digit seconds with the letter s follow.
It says 7h17
